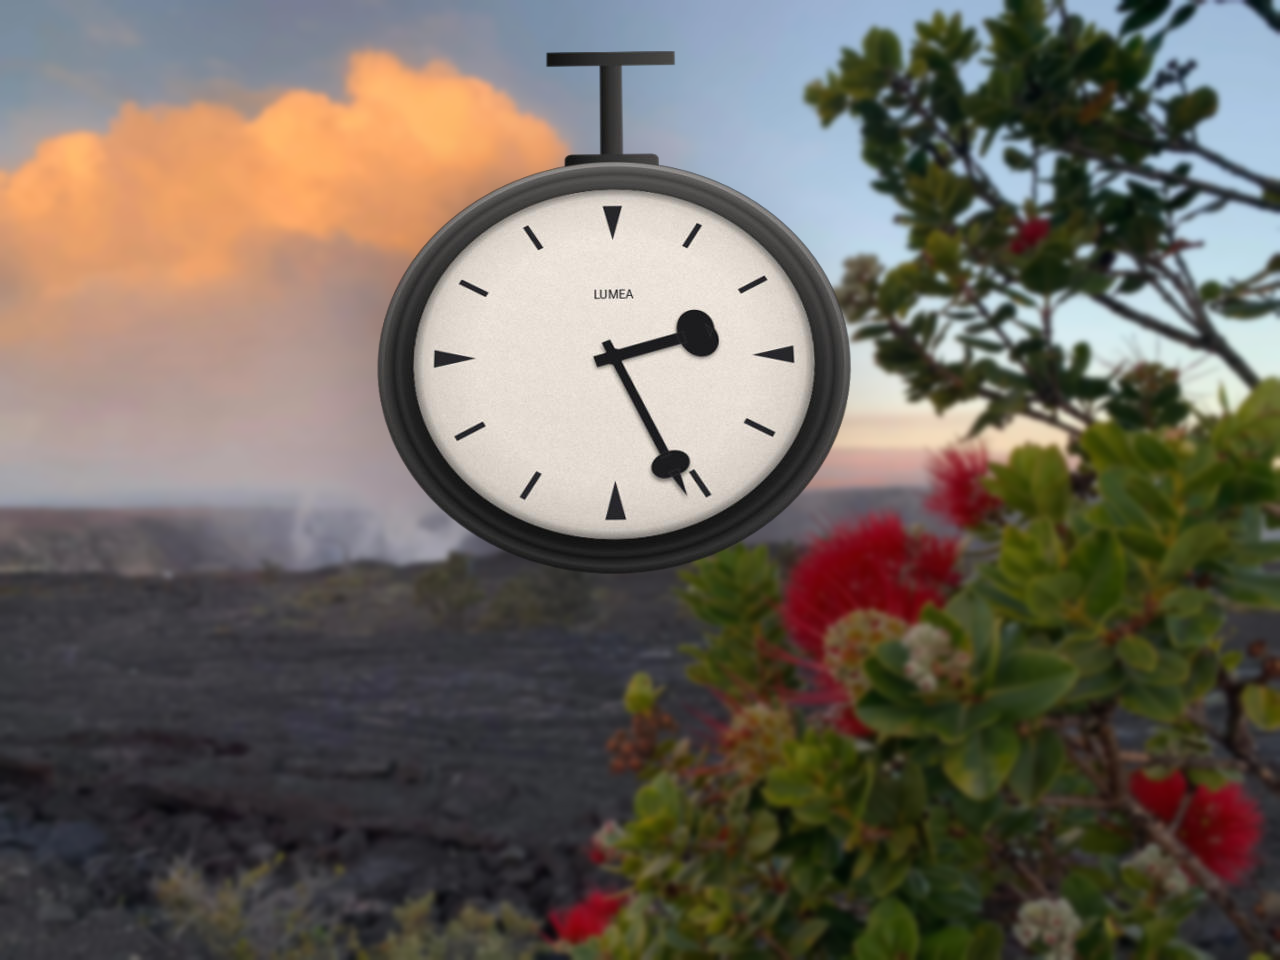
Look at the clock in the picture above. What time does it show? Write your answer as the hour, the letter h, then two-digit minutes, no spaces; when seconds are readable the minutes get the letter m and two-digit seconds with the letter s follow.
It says 2h26
